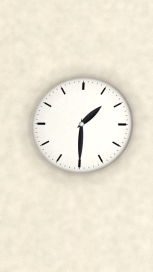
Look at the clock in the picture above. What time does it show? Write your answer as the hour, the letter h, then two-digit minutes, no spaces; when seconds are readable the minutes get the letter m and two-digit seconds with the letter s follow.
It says 1h30
